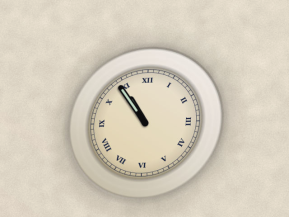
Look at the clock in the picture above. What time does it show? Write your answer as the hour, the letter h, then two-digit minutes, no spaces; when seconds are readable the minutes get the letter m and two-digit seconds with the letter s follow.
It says 10h54
